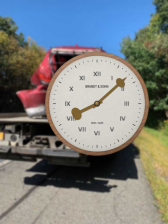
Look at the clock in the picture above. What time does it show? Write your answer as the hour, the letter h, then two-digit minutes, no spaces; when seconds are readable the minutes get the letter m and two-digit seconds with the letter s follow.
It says 8h08
